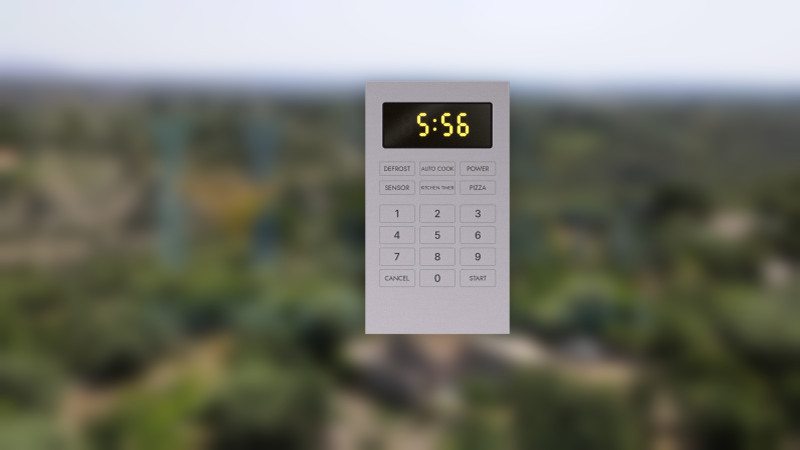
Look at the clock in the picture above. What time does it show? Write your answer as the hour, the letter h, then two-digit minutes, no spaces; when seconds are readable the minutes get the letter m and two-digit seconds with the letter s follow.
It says 5h56
